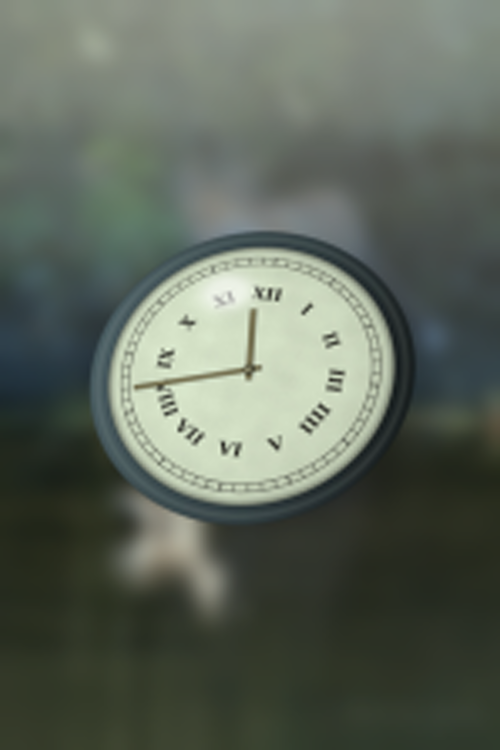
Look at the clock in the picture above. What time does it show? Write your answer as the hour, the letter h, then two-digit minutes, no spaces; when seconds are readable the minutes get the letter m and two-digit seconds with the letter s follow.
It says 11h42
